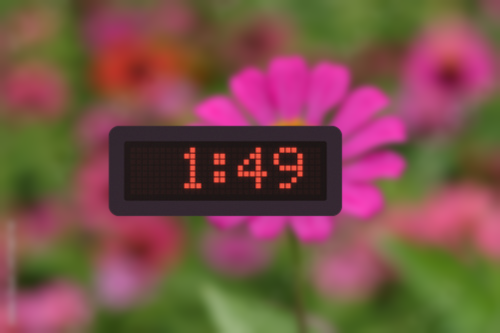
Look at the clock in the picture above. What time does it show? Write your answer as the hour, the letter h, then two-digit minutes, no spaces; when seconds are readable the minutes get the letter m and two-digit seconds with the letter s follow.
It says 1h49
